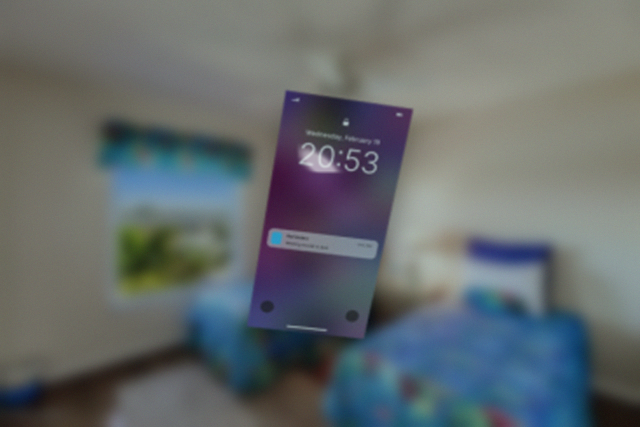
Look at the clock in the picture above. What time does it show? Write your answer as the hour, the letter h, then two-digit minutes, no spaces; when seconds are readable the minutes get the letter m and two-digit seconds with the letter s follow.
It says 20h53
